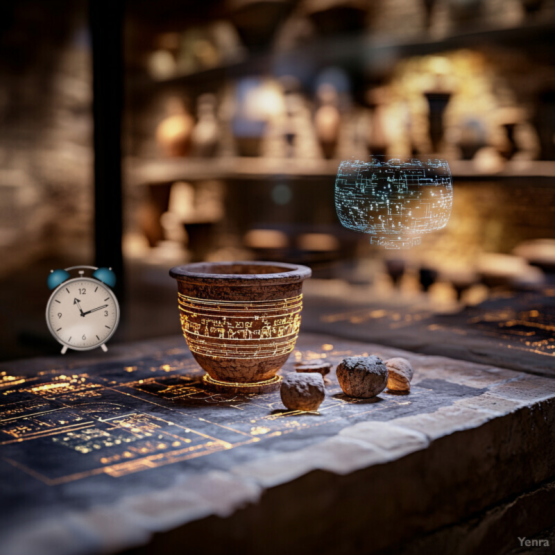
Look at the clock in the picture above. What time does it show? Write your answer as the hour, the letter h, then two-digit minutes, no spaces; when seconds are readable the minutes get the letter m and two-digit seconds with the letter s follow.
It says 11h12
